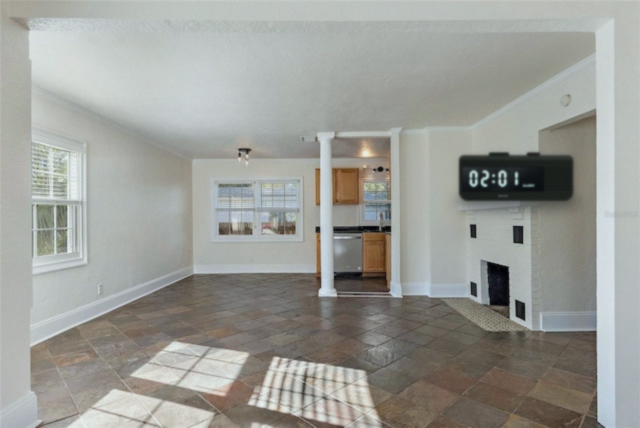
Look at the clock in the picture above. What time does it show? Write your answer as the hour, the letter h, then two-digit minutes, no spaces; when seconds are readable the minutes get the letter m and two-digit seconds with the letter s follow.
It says 2h01
